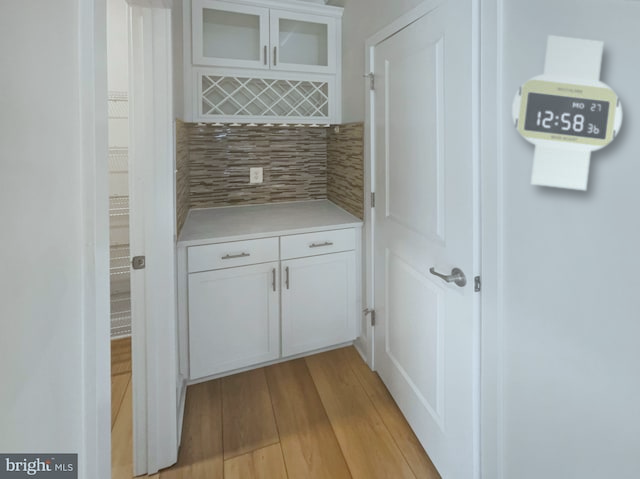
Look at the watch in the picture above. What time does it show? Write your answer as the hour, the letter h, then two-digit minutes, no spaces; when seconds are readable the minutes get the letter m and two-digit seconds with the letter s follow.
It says 12h58
